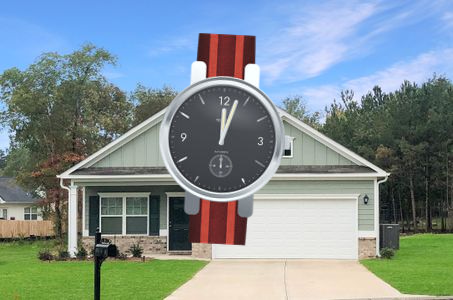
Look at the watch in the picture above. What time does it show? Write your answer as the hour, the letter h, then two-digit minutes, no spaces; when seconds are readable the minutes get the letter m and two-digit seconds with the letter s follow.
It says 12h03
